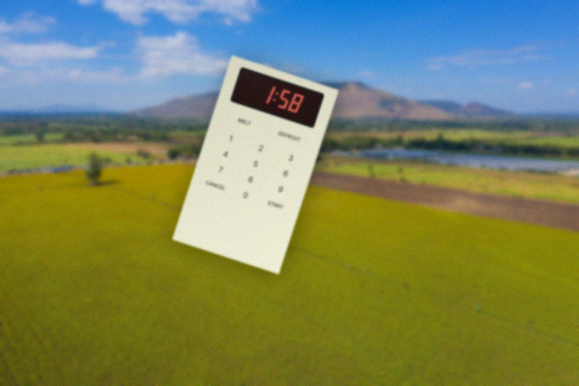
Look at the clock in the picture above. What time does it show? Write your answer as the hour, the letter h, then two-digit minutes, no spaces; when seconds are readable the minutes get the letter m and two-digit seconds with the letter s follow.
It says 1h58
